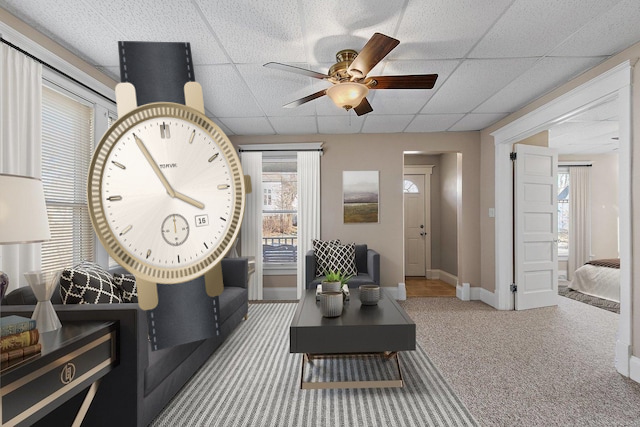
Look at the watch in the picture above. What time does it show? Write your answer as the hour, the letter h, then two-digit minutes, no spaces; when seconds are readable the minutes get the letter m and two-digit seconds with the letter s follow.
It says 3h55
